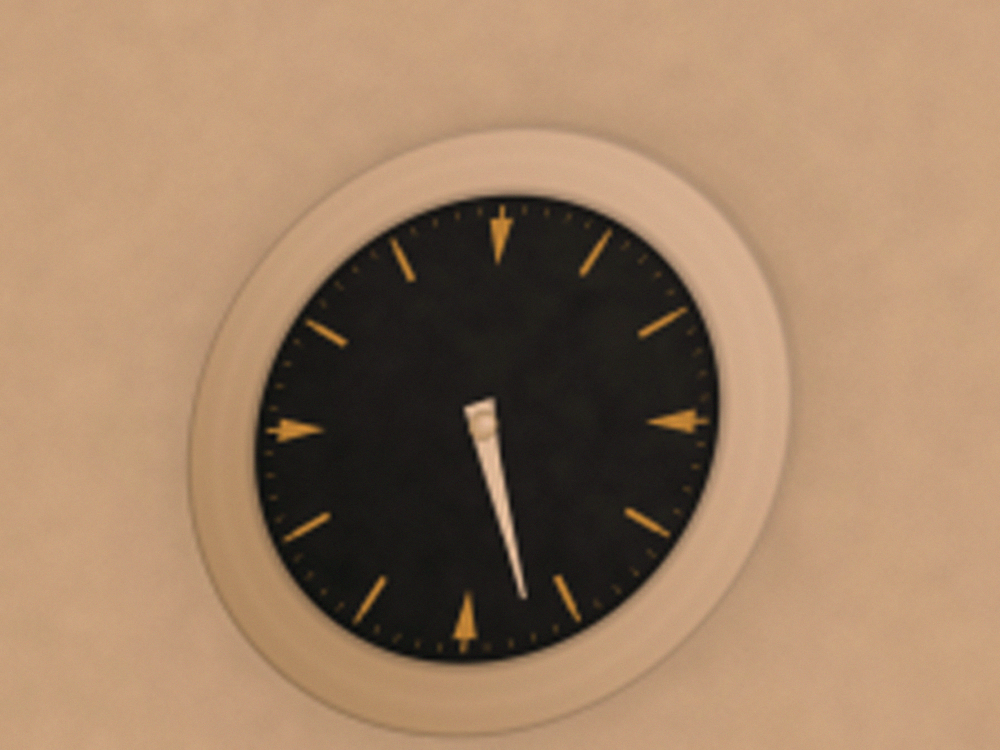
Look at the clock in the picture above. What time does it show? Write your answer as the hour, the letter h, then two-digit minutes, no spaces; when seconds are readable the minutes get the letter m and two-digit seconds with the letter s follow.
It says 5h27
